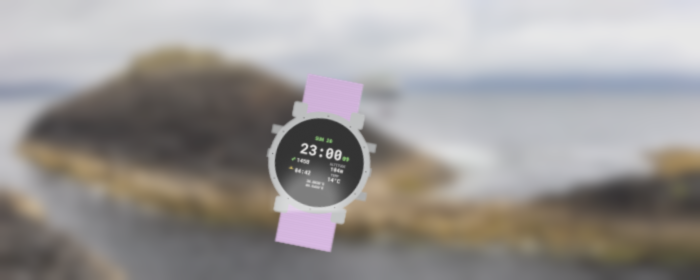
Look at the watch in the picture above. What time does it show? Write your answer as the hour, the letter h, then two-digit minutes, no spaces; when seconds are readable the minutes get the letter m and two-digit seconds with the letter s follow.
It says 23h00
